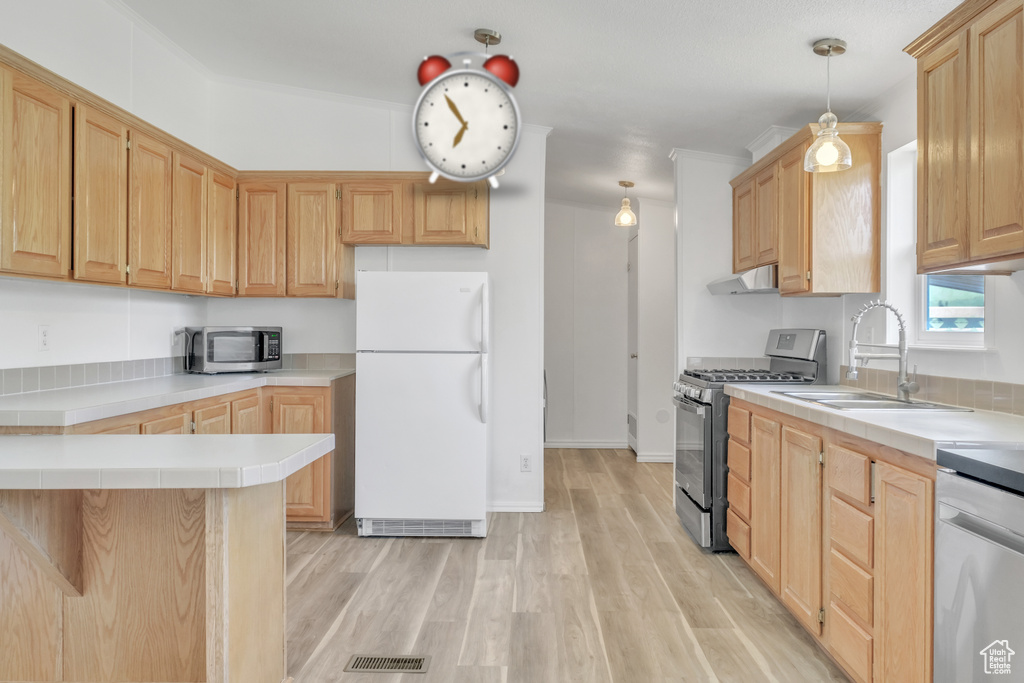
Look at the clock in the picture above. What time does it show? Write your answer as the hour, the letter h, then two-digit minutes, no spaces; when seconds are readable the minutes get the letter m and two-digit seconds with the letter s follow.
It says 6h54
